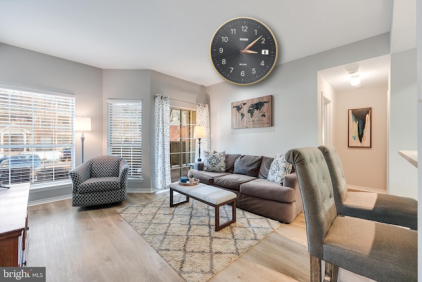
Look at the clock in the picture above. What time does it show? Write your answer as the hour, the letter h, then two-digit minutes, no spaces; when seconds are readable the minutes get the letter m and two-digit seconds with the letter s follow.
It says 3h08
